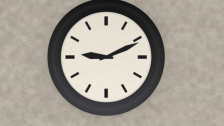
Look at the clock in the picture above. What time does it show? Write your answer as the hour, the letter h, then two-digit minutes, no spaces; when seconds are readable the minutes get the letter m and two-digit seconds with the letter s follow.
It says 9h11
